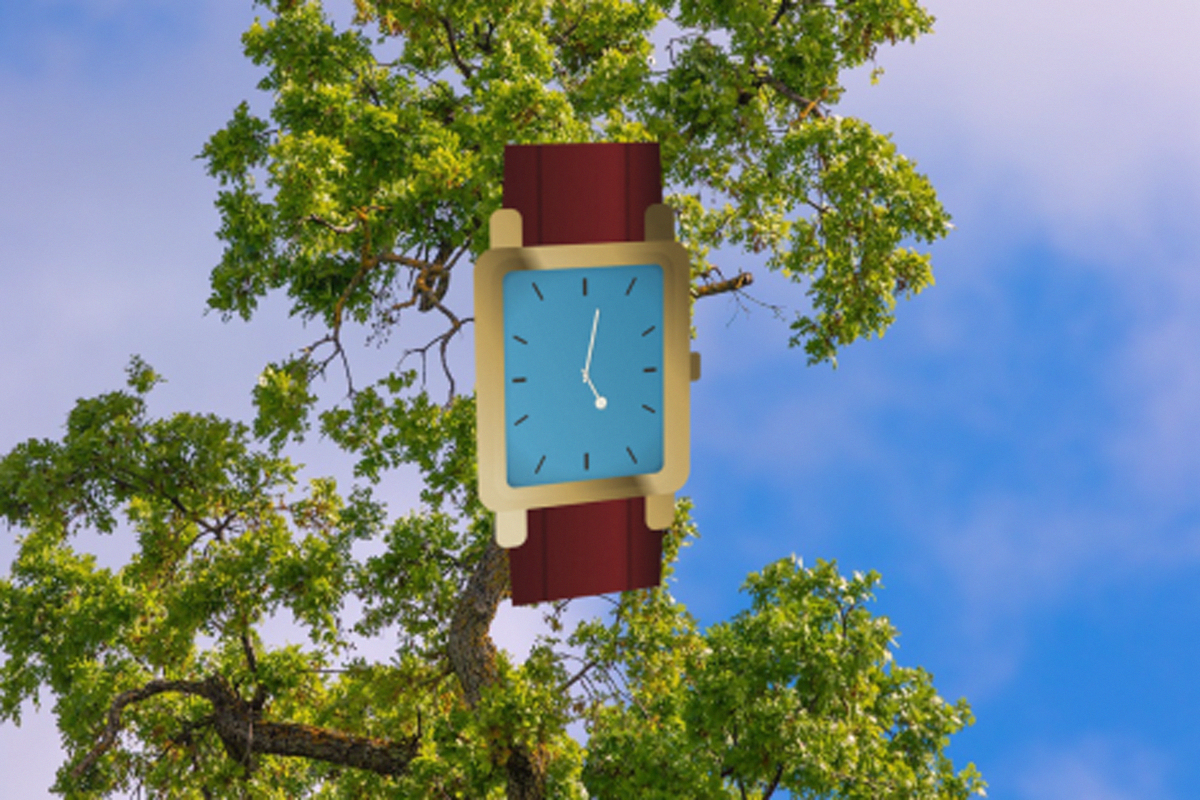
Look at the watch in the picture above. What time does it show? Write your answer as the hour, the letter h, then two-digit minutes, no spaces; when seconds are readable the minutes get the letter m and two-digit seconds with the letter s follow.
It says 5h02
